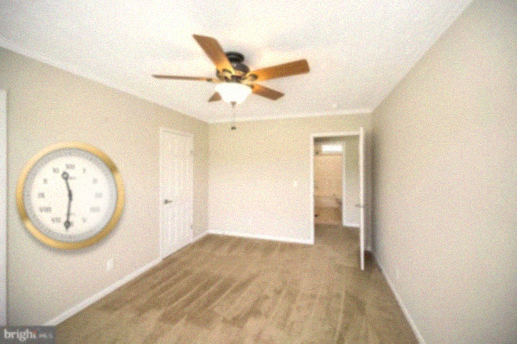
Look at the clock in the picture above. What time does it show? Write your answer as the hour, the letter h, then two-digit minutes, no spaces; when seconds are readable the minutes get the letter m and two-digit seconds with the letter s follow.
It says 11h31
